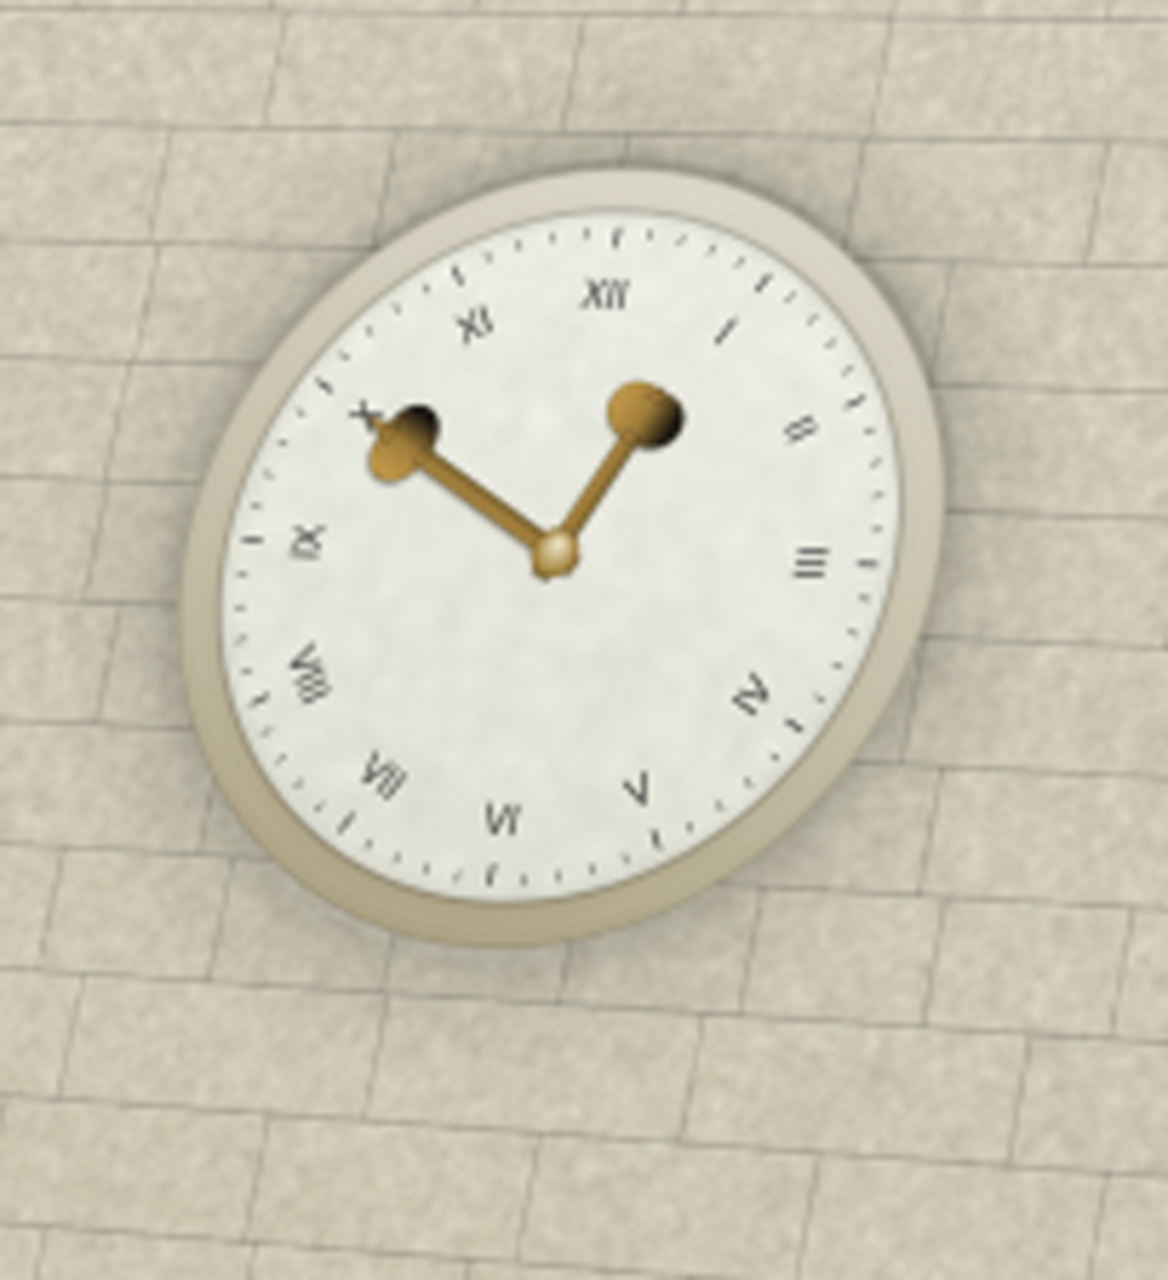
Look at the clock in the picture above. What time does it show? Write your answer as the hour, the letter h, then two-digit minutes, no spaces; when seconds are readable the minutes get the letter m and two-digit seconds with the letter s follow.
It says 12h50
